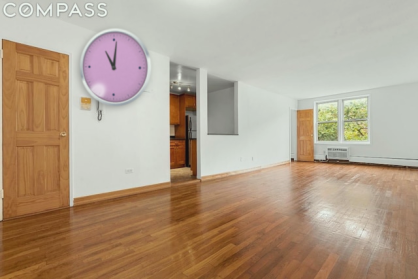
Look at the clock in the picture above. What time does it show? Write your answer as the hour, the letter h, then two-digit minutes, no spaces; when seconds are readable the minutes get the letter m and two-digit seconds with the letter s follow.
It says 11h01
